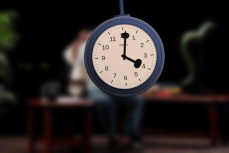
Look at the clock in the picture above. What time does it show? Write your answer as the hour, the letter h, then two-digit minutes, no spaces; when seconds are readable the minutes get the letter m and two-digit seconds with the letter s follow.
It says 4h01
